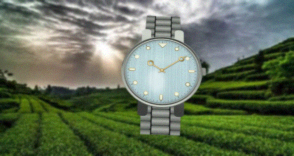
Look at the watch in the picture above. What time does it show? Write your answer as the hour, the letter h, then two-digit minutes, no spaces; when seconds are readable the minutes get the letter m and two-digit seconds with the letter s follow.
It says 10h09
